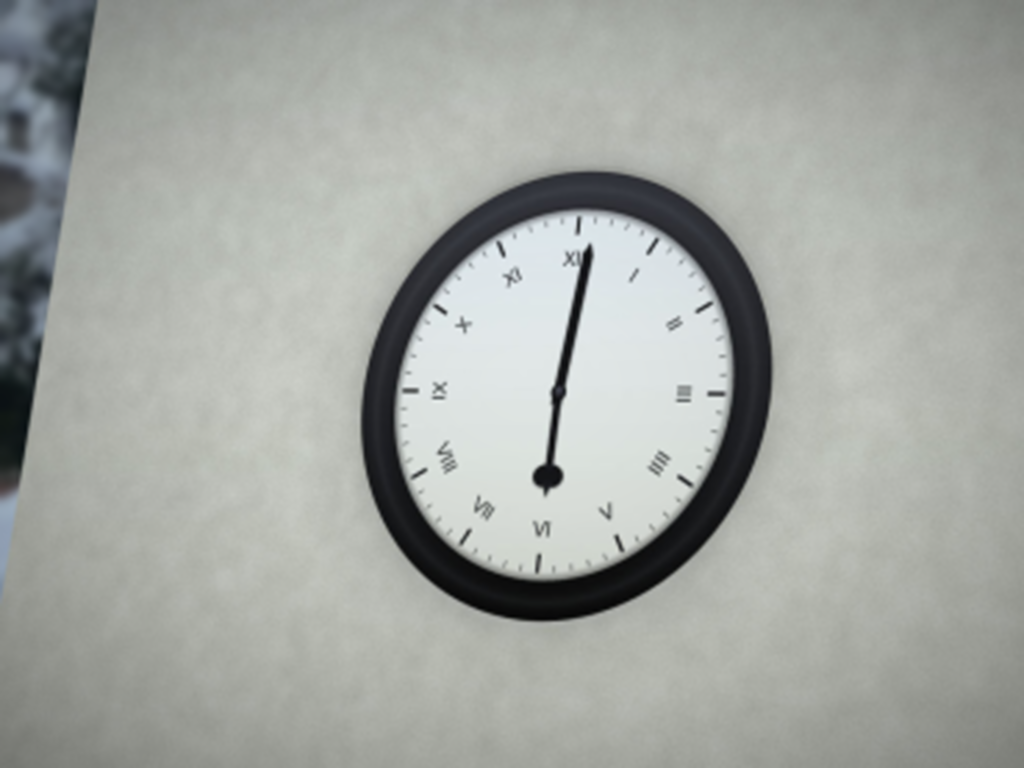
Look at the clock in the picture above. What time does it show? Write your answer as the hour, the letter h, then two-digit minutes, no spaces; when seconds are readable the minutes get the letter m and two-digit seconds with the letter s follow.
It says 6h01
